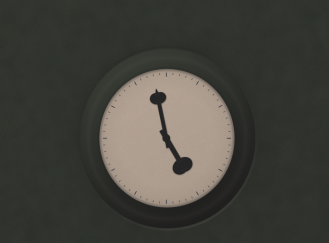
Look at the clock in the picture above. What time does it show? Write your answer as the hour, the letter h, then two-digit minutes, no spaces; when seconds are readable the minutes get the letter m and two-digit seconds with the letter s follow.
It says 4h58
